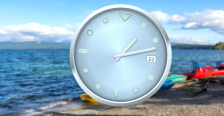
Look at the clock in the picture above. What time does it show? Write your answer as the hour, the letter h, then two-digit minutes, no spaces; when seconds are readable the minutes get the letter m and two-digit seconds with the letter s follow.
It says 1h12
